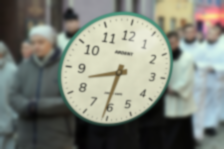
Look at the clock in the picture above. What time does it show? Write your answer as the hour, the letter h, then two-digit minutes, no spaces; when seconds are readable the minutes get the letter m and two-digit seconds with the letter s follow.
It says 8h31
